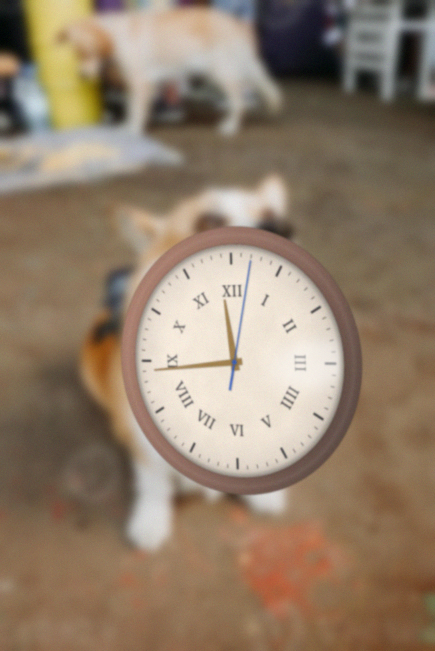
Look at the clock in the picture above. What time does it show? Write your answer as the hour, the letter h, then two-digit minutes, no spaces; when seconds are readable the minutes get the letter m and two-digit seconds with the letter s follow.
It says 11h44m02s
